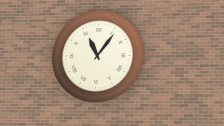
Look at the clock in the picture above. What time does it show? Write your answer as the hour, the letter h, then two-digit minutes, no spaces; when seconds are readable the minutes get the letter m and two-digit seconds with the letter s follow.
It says 11h06
